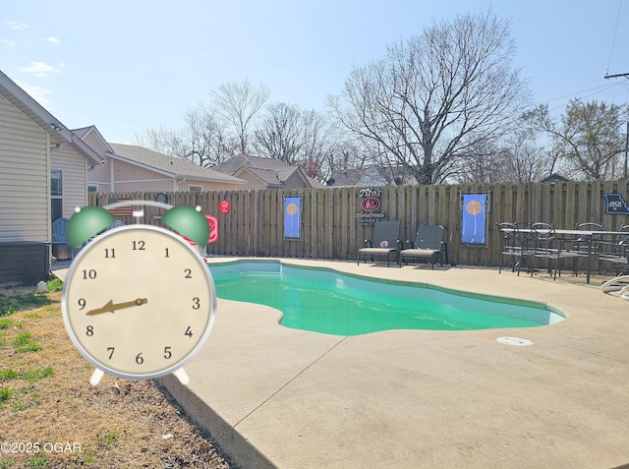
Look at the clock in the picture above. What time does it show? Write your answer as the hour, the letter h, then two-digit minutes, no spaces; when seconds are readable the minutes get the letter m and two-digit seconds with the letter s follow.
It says 8h43
